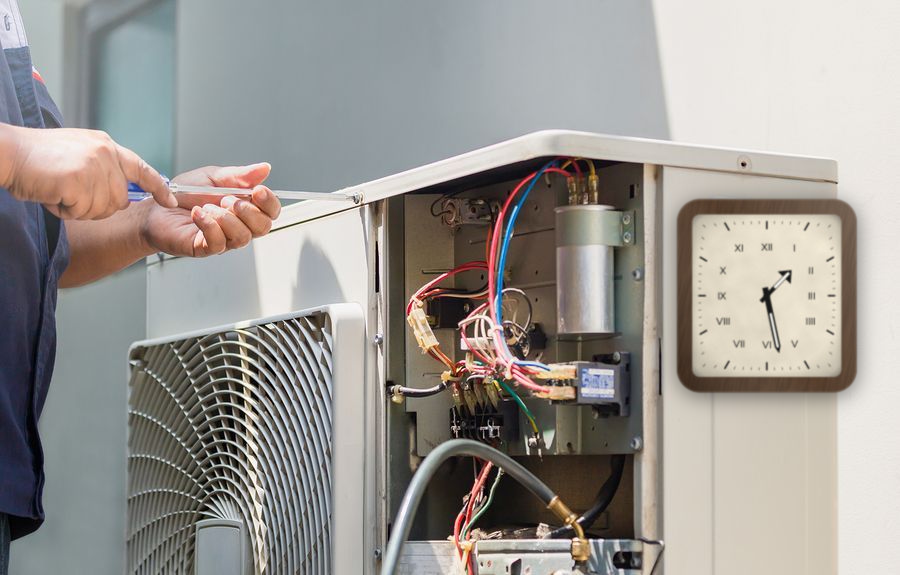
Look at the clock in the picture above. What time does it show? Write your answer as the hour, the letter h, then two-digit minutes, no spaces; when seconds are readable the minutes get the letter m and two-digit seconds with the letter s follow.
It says 1h28
